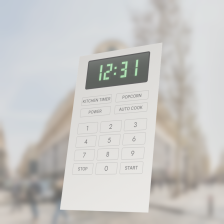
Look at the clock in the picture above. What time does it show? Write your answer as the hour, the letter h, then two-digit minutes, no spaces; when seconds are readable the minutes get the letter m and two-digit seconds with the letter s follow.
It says 12h31
